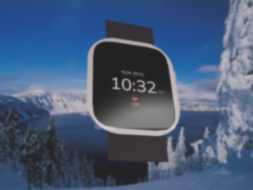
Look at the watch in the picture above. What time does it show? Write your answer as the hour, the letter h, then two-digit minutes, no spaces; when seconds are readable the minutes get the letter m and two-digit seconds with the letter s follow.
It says 10h32
